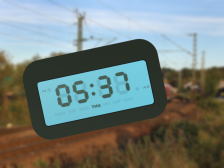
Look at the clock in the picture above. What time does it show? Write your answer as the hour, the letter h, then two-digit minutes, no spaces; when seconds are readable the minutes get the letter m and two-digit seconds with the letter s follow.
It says 5h37
